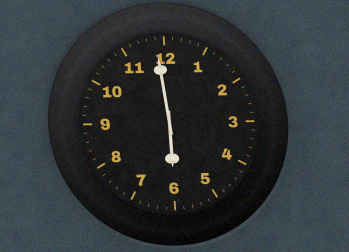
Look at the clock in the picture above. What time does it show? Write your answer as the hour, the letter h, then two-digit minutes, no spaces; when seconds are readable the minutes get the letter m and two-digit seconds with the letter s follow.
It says 5h59
